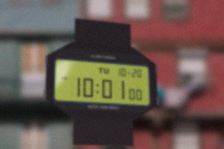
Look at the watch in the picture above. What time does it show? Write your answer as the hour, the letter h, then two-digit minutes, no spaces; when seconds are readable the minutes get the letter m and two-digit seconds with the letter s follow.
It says 10h01
